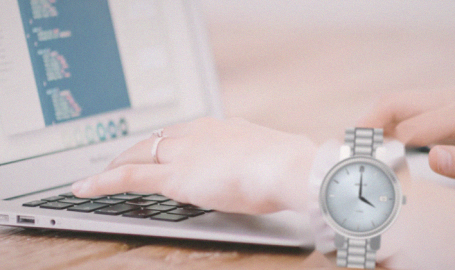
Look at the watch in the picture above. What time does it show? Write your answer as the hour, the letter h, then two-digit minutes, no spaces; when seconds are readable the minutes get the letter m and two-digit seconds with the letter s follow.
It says 4h00
